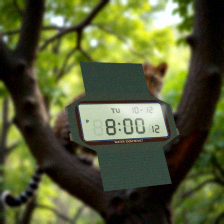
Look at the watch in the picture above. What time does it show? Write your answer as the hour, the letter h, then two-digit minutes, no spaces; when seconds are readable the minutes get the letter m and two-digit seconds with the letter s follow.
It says 8h00m12s
